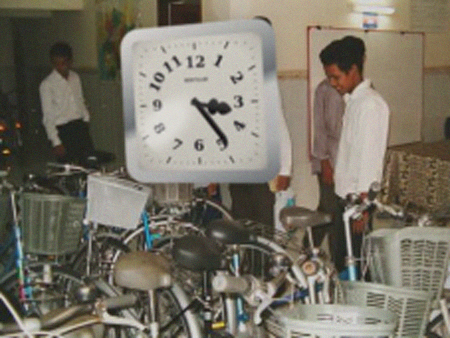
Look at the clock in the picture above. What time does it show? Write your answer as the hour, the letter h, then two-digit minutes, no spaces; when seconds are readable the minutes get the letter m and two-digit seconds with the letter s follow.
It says 3h24
